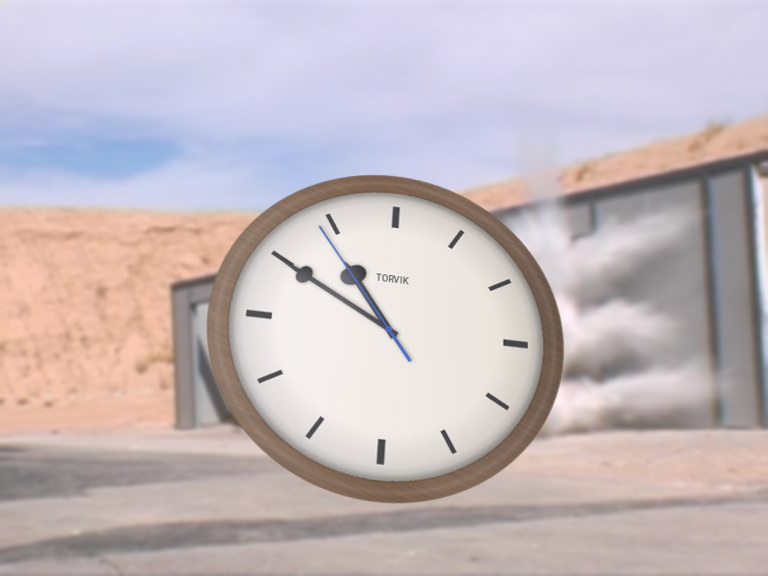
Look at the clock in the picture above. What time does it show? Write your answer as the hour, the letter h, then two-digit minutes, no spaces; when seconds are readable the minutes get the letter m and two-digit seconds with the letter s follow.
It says 10h49m54s
